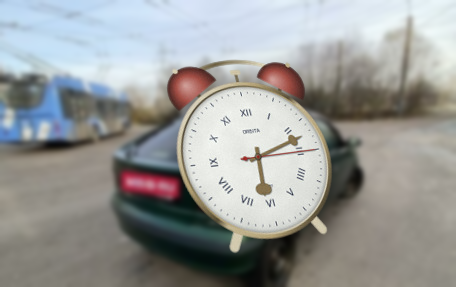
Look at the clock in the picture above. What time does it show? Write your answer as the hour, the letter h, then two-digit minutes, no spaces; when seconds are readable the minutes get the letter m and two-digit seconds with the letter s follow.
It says 6h12m15s
